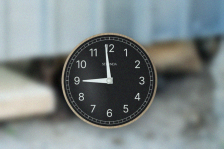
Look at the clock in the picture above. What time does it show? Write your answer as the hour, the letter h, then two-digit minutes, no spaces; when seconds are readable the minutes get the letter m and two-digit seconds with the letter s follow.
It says 8h59
